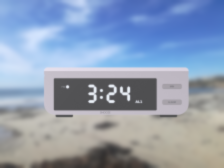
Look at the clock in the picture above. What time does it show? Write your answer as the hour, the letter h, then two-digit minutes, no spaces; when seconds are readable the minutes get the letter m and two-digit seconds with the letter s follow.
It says 3h24
